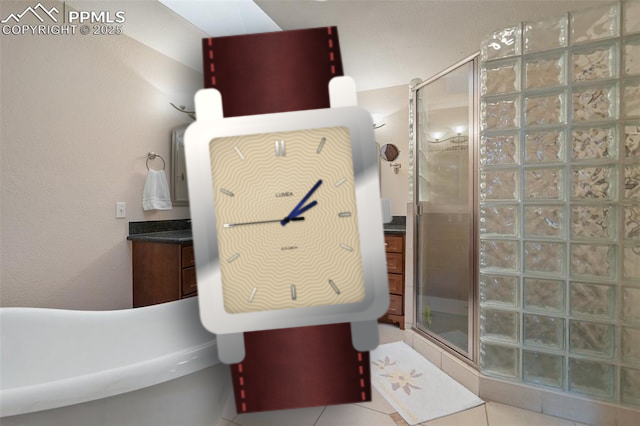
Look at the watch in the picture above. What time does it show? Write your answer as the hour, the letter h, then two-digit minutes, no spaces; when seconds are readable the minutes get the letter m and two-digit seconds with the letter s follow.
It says 2h07m45s
